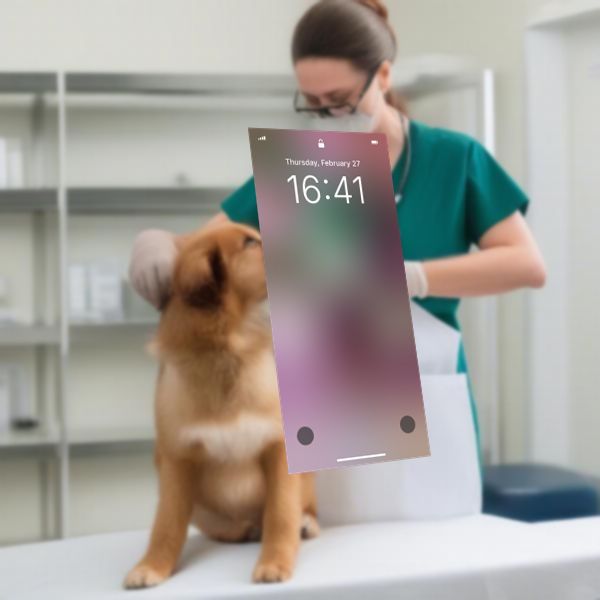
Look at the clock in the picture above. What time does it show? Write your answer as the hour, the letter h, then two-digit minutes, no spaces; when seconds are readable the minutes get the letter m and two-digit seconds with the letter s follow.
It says 16h41
